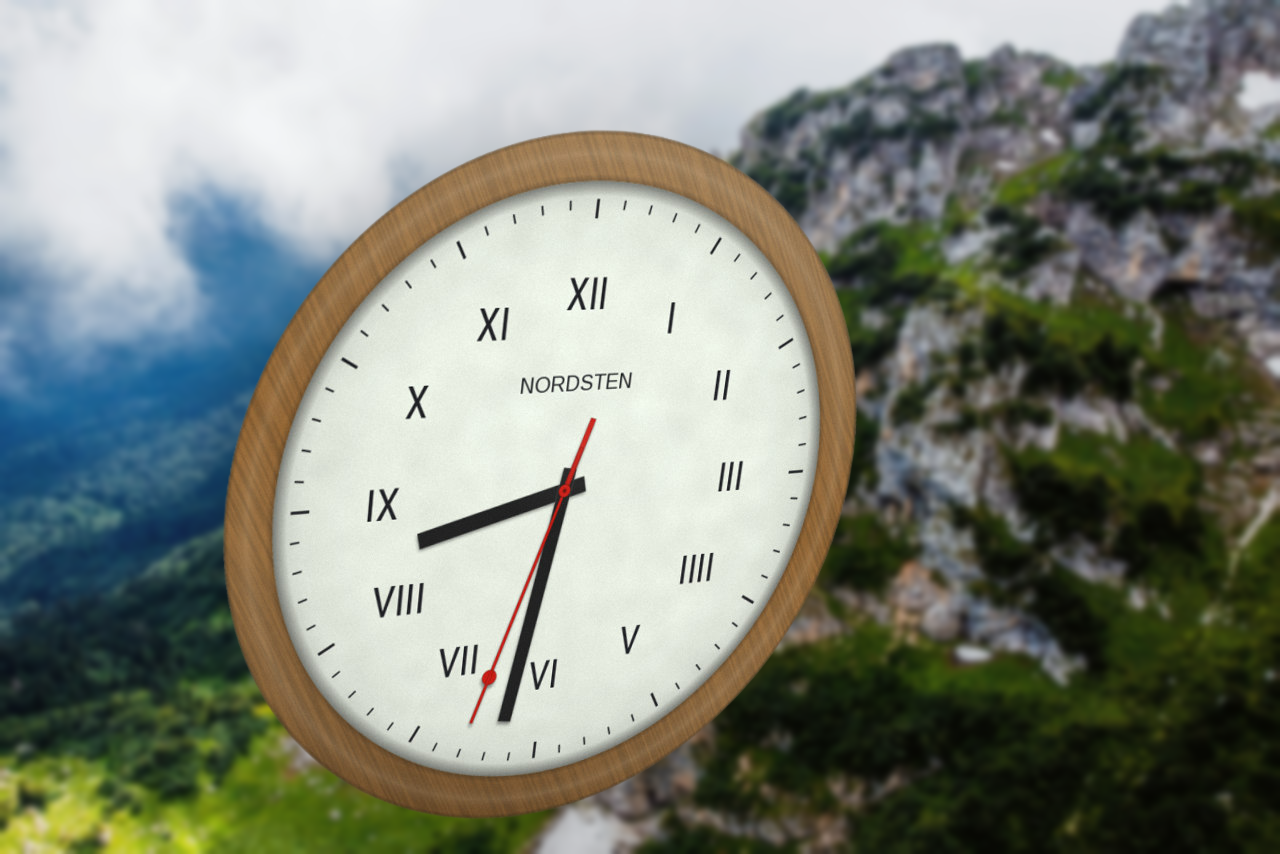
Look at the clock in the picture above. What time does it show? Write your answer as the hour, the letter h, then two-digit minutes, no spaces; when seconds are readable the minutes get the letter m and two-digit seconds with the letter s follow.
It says 8h31m33s
